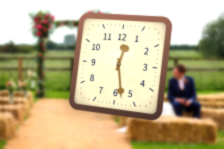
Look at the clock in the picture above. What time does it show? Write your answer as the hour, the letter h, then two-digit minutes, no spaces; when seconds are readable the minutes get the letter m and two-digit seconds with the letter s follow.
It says 12h28
